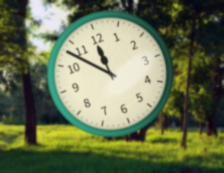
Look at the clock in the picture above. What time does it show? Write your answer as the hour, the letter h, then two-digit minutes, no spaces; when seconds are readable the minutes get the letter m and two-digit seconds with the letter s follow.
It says 11h53
